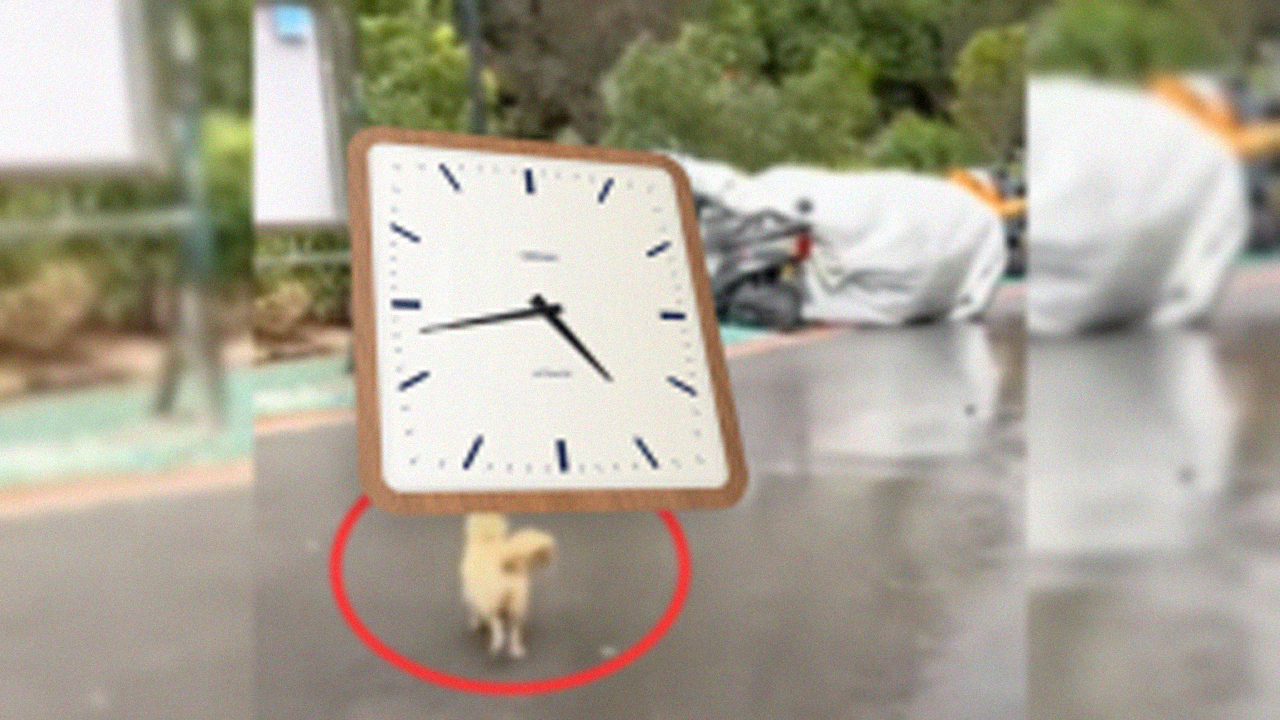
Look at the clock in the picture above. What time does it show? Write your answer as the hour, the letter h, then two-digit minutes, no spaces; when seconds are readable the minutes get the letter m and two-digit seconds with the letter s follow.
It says 4h43
